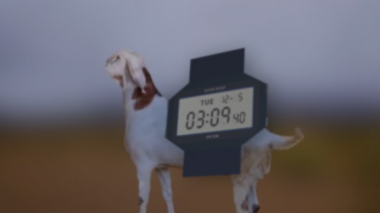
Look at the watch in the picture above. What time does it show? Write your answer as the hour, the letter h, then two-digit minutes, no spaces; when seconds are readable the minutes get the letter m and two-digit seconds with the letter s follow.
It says 3h09m40s
